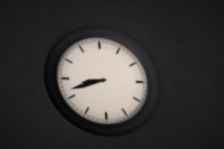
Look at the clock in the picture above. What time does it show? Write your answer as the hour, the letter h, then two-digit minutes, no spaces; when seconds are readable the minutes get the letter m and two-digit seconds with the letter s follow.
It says 8h42
